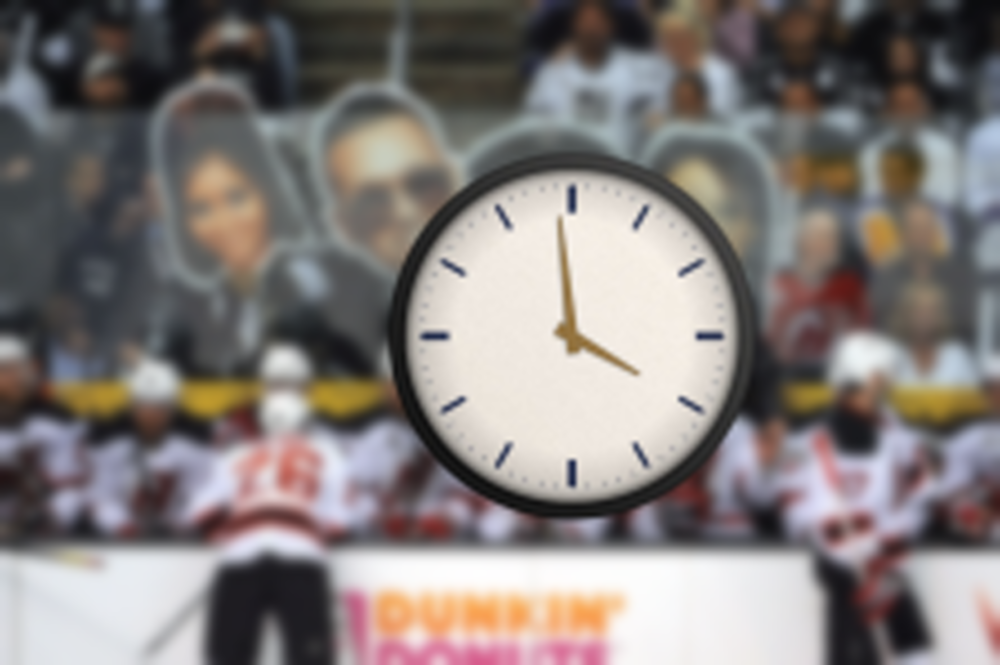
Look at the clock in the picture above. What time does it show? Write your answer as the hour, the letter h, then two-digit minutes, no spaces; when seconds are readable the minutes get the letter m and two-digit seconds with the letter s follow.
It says 3h59
